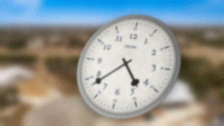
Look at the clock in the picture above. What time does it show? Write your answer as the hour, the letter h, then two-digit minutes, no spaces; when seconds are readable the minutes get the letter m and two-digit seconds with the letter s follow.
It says 4h38
